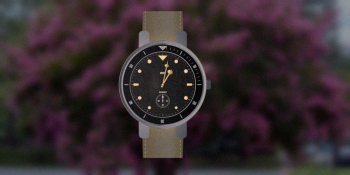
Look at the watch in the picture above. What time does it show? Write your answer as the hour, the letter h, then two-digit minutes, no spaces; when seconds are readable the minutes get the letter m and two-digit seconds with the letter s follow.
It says 1h02
